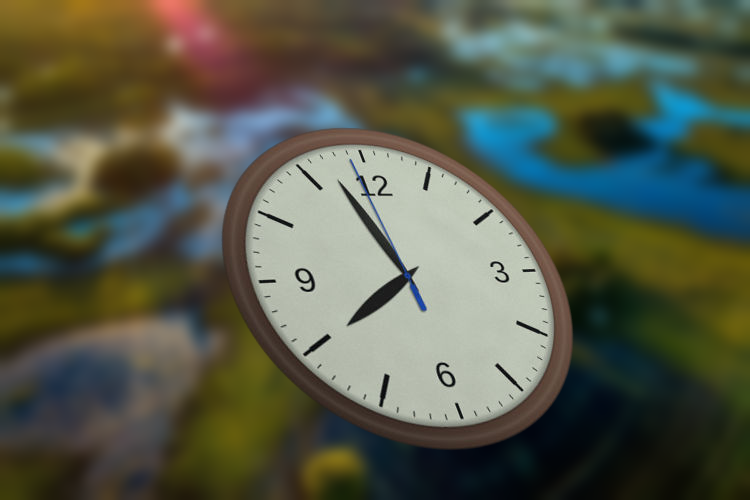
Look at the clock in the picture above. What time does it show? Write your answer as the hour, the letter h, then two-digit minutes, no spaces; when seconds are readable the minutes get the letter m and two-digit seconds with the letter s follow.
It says 7h56m59s
